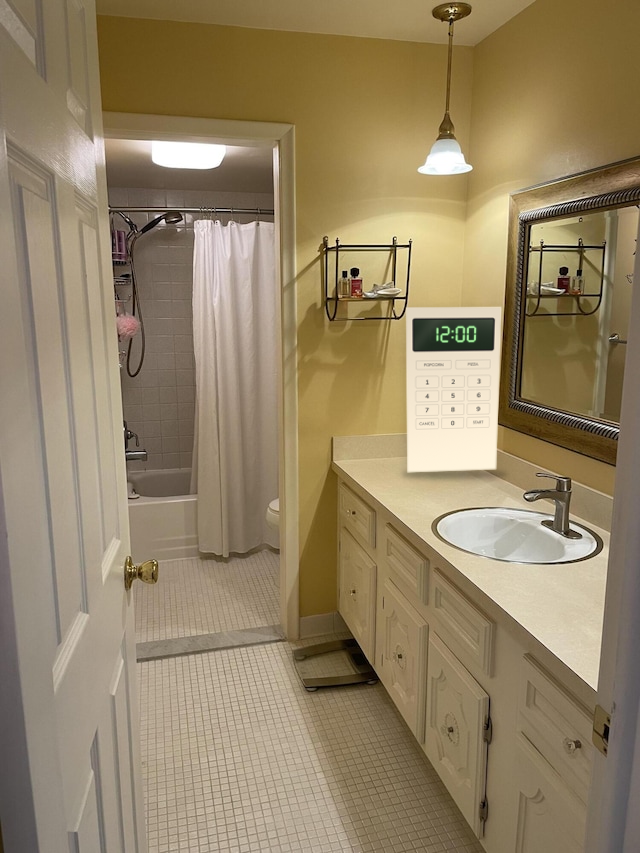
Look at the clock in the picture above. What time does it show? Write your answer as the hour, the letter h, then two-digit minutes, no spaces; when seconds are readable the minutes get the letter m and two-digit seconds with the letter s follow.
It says 12h00
